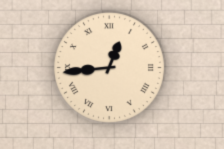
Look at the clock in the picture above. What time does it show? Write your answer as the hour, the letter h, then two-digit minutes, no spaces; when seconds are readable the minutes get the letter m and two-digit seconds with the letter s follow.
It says 12h44
